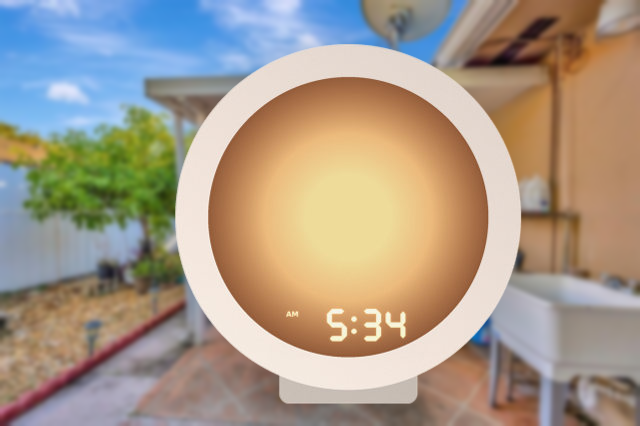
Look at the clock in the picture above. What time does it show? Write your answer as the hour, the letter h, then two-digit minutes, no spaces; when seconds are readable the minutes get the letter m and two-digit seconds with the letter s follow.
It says 5h34
